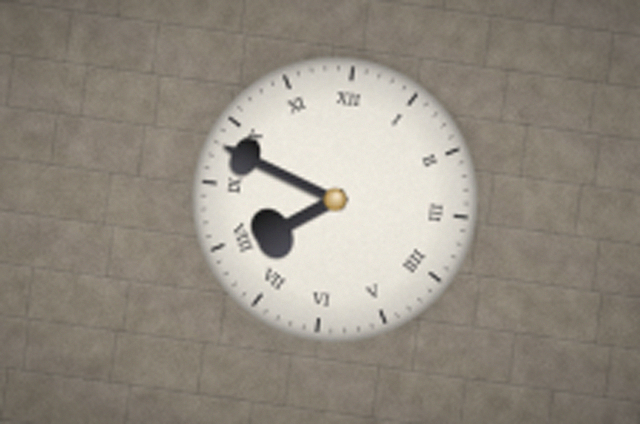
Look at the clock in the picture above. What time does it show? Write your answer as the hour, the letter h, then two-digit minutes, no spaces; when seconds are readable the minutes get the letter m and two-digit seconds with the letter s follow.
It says 7h48
